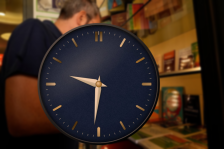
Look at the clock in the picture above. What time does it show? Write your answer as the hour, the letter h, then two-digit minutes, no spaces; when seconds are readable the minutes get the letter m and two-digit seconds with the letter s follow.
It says 9h31
